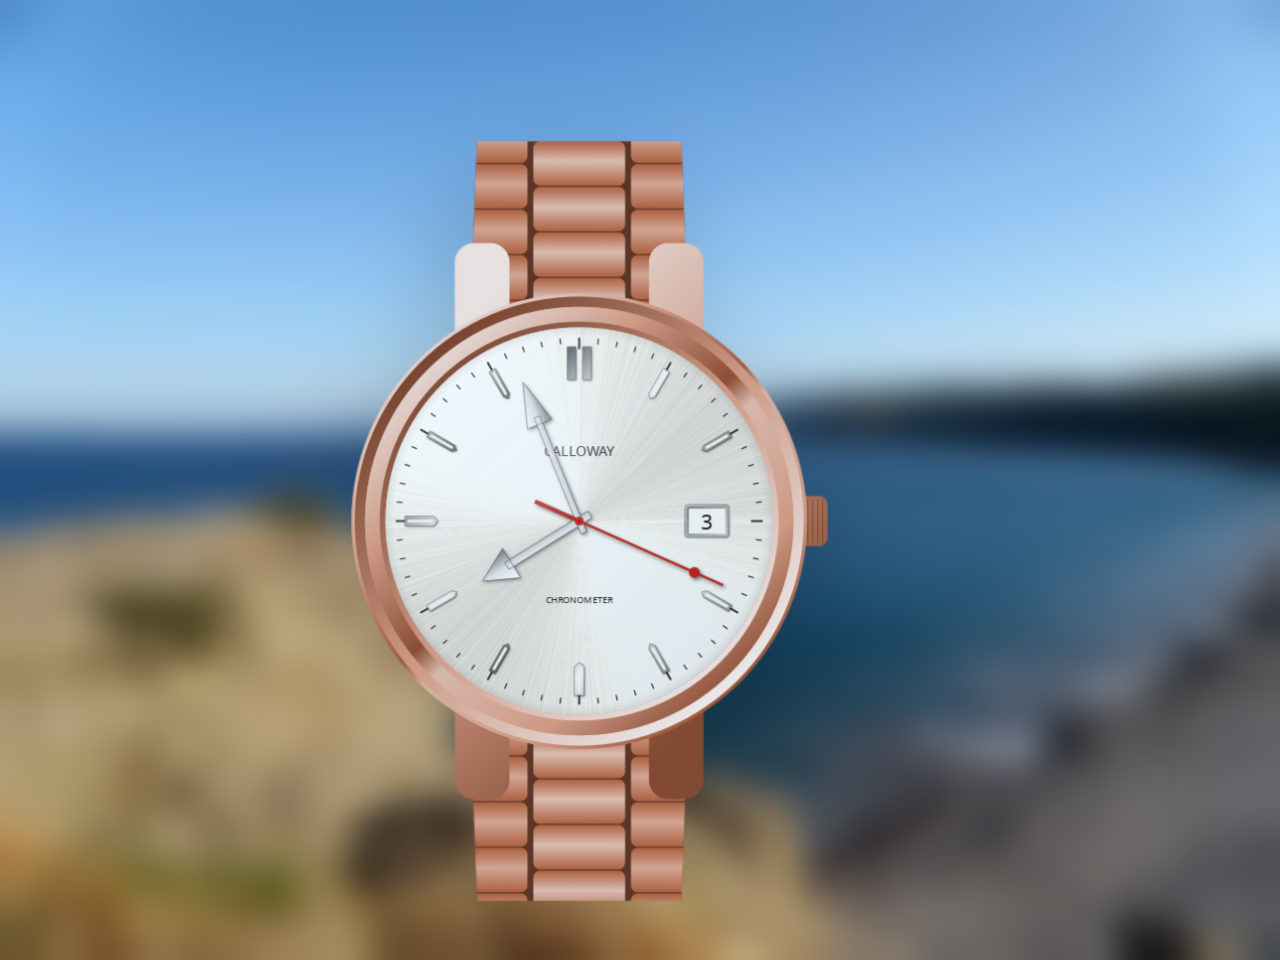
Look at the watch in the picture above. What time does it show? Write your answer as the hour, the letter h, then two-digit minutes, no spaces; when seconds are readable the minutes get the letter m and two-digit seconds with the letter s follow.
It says 7h56m19s
